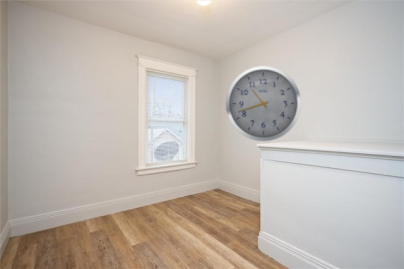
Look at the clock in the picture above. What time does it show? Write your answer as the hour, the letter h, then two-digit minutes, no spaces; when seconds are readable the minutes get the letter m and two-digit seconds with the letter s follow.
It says 10h42
